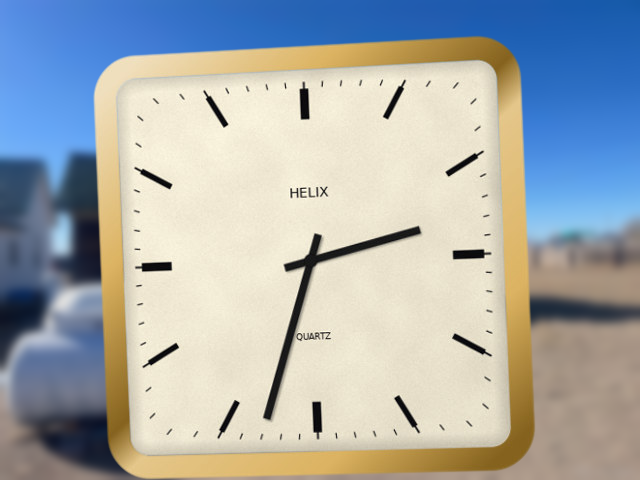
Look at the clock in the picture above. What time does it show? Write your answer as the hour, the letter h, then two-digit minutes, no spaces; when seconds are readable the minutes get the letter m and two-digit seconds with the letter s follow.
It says 2h33
